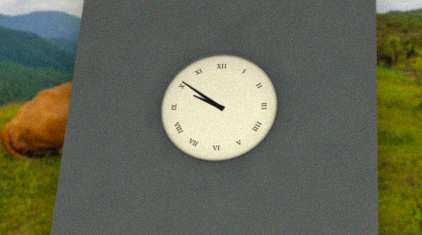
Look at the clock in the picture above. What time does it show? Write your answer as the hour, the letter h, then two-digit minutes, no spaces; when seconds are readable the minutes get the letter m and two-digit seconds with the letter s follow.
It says 9h51
